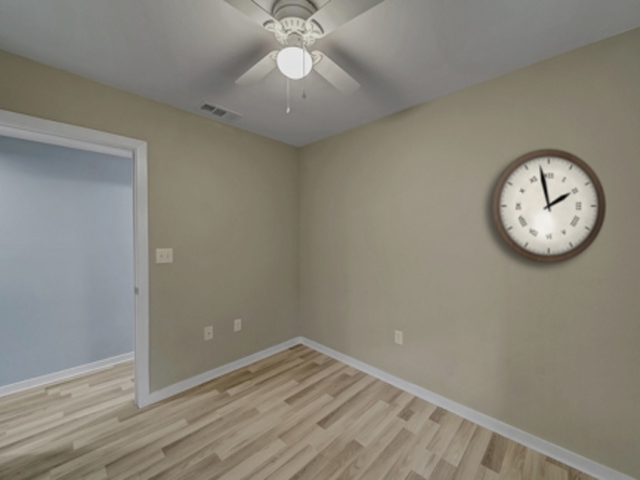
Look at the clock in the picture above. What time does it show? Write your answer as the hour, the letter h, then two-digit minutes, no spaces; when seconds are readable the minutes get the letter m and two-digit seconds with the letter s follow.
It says 1h58
